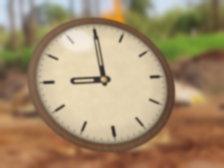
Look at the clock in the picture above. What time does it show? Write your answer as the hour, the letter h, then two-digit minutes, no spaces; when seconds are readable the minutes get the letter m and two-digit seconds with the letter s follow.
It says 9h00
